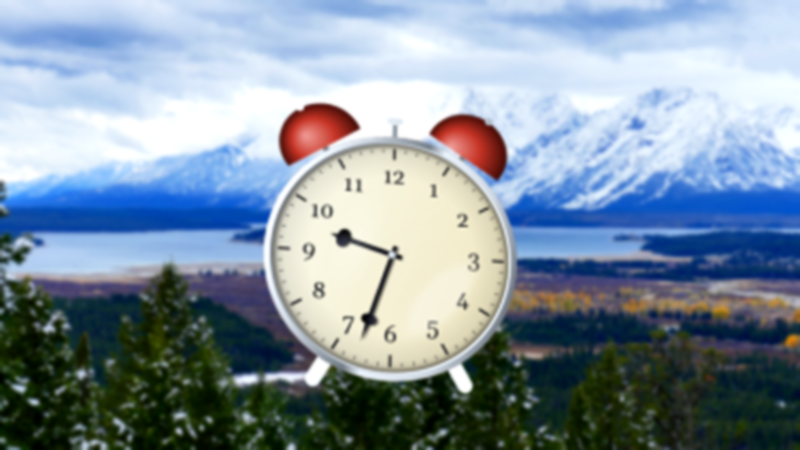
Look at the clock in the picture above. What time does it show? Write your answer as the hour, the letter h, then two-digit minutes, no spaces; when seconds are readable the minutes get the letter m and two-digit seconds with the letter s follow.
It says 9h33
